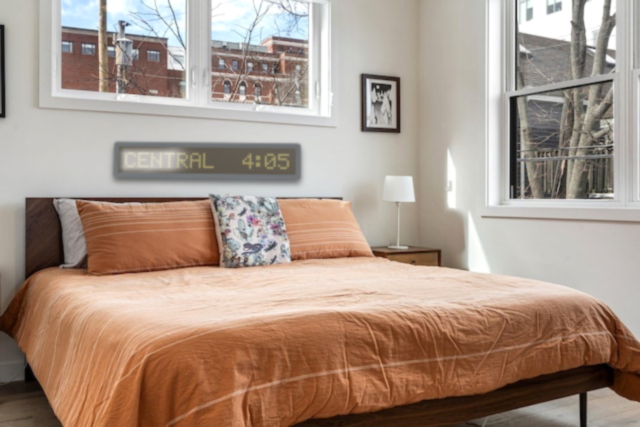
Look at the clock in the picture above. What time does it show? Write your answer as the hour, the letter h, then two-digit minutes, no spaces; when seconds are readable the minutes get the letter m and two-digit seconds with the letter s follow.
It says 4h05
